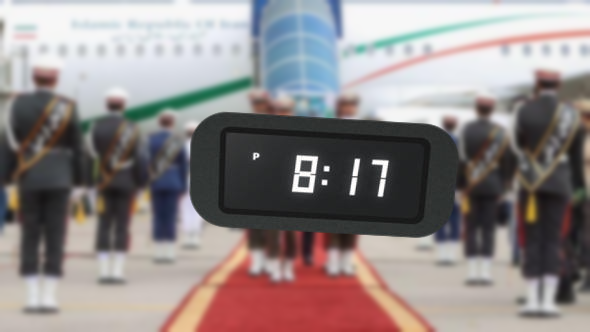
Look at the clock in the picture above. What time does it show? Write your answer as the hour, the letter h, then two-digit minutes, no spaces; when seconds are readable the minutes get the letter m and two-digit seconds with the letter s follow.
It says 8h17
